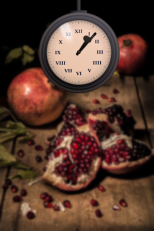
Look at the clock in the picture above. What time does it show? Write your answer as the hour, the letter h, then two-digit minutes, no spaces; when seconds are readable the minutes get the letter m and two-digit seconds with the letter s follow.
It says 1h07
